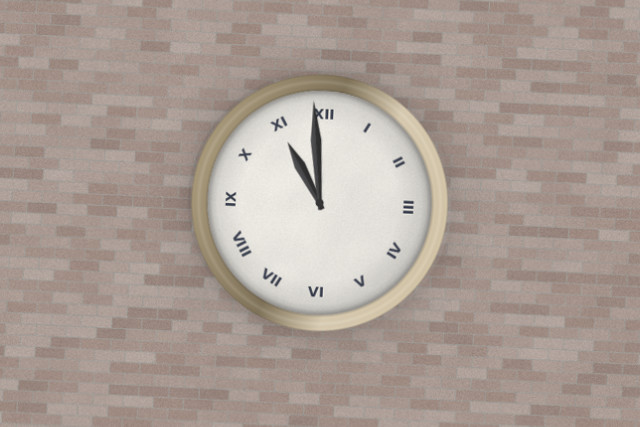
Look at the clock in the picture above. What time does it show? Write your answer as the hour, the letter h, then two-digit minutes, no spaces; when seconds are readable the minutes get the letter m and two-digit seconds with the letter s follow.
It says 10h59
